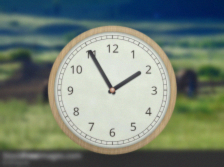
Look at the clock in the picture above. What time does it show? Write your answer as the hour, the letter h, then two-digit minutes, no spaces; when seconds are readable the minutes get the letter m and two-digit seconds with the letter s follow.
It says 1h55
